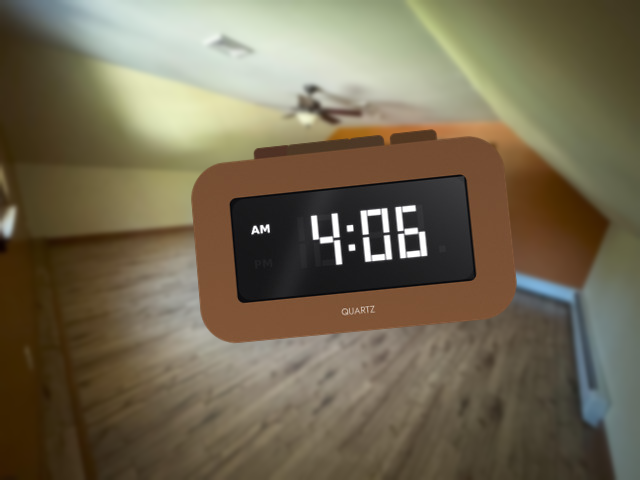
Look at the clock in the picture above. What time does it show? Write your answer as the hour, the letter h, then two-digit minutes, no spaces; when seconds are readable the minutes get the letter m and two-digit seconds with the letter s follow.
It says 4h06
